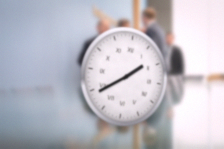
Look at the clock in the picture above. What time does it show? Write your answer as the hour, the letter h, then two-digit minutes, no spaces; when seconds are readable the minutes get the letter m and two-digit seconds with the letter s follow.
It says 1h39
